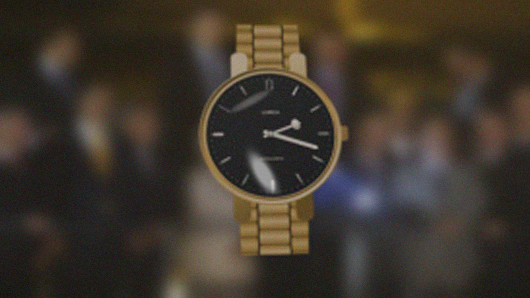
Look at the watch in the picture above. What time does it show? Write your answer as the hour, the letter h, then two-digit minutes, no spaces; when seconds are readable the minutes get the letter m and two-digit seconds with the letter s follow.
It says 2h18
